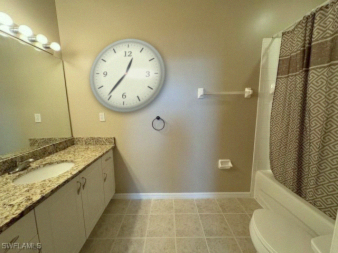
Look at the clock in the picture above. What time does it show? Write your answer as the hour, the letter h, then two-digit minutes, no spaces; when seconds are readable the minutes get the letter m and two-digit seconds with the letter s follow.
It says 12h36
